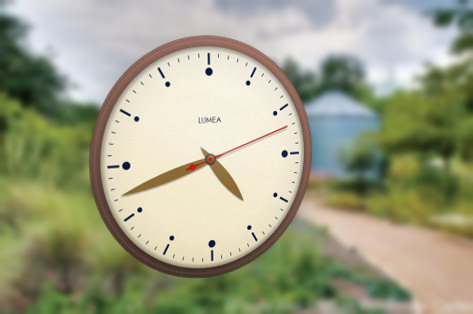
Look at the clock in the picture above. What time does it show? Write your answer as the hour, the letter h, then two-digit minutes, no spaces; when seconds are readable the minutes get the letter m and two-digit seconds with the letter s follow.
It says 4h42m12s
